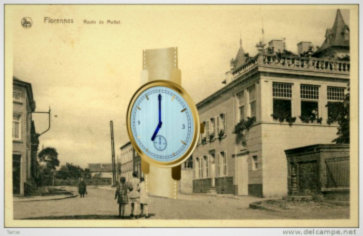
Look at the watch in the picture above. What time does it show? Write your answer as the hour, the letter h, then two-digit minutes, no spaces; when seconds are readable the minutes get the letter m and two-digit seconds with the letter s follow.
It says 7h00
